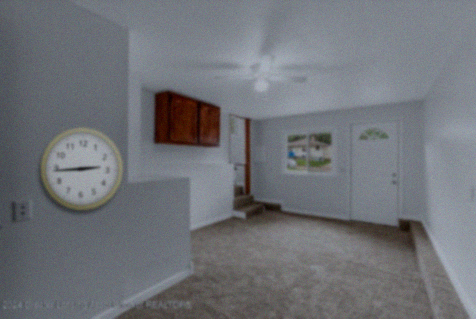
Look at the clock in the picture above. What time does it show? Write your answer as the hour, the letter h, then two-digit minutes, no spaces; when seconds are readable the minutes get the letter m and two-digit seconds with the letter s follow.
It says 2h44
